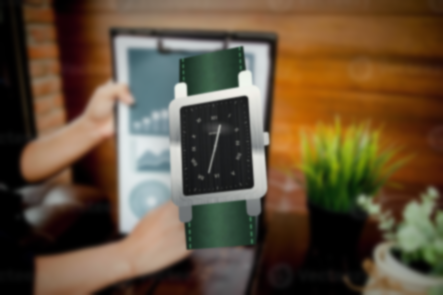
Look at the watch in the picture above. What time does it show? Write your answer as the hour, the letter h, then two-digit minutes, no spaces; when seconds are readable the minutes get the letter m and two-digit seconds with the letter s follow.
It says 12h33
